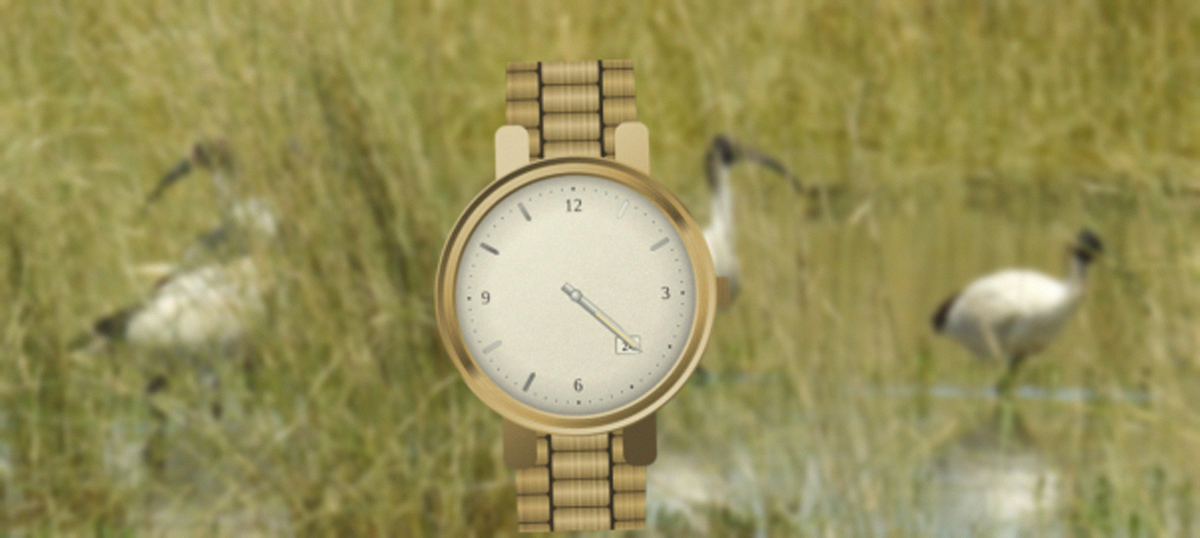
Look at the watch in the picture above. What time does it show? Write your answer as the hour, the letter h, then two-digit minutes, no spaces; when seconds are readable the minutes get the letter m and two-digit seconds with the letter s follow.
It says 4h22
